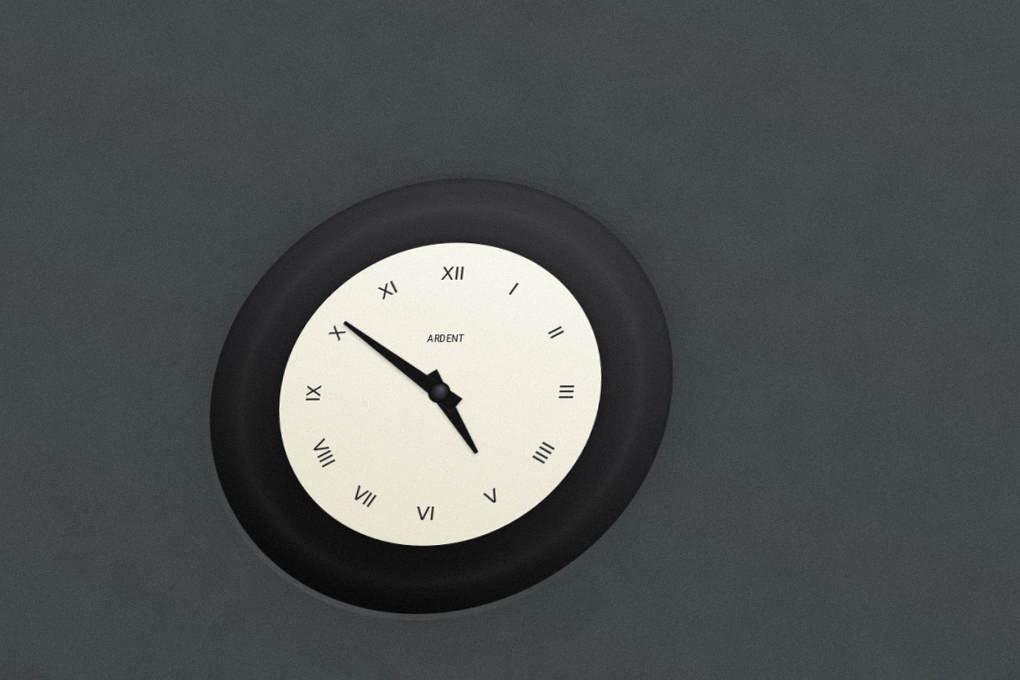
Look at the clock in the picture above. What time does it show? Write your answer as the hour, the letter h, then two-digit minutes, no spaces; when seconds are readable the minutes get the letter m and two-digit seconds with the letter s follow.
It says 4h51
